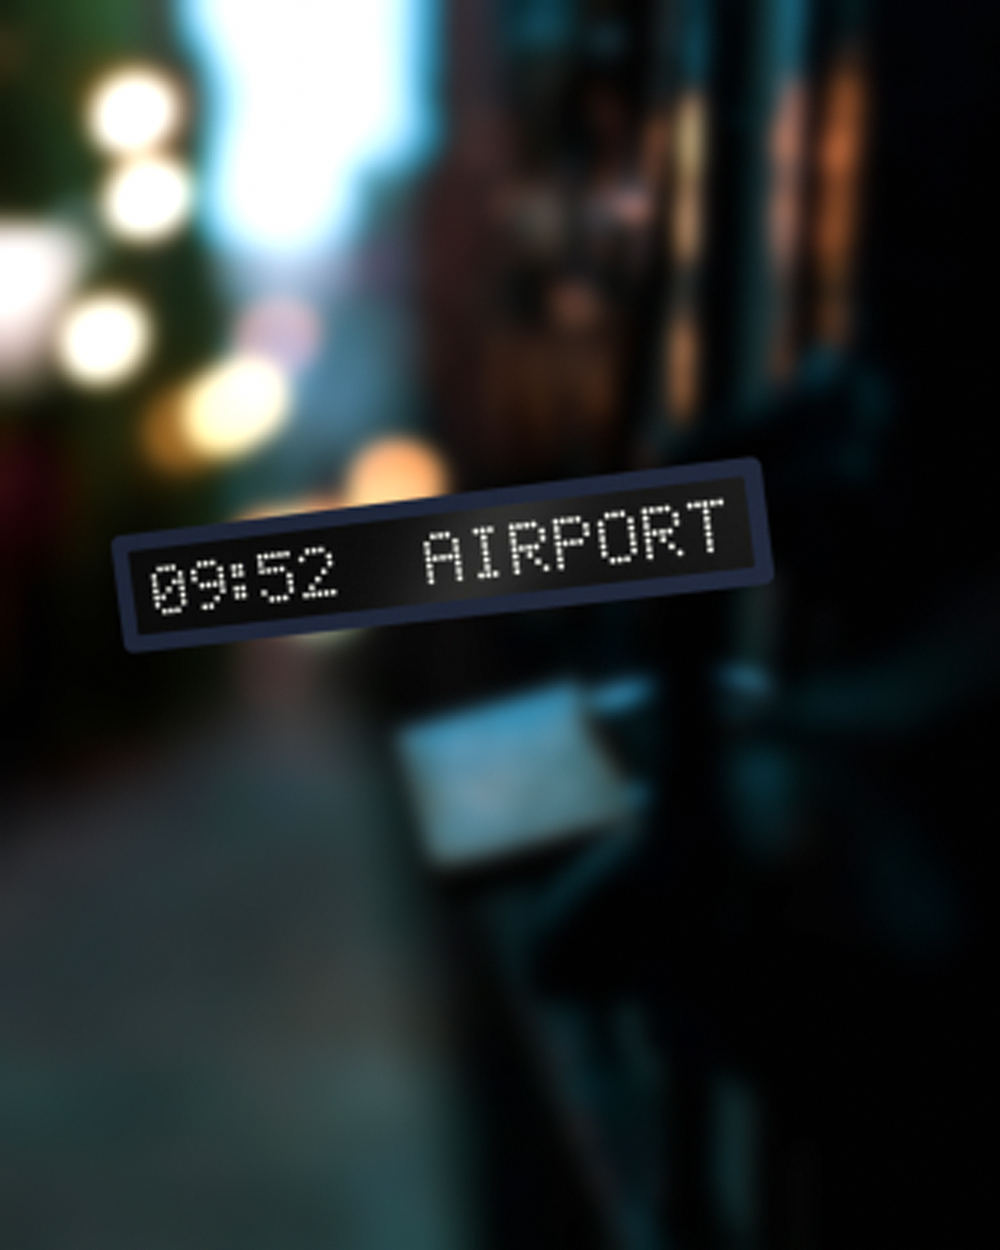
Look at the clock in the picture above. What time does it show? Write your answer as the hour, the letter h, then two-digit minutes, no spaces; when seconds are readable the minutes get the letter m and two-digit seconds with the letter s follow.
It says 9h52
